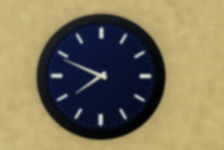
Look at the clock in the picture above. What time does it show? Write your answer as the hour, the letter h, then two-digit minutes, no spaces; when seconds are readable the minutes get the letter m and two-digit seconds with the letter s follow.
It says 7h49
